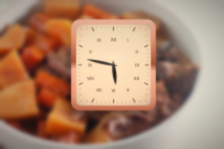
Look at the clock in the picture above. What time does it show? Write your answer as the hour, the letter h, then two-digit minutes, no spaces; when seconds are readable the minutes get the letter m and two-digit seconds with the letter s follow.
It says 5h47
